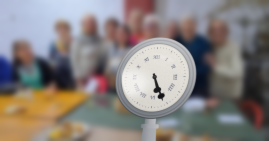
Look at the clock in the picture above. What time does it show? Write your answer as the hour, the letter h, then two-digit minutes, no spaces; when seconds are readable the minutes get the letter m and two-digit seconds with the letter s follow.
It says 5h26
